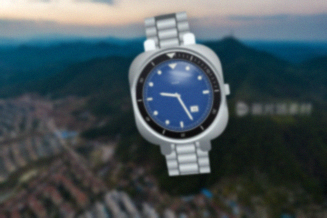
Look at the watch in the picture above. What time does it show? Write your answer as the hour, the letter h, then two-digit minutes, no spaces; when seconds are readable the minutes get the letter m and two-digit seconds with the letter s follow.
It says 9h26
